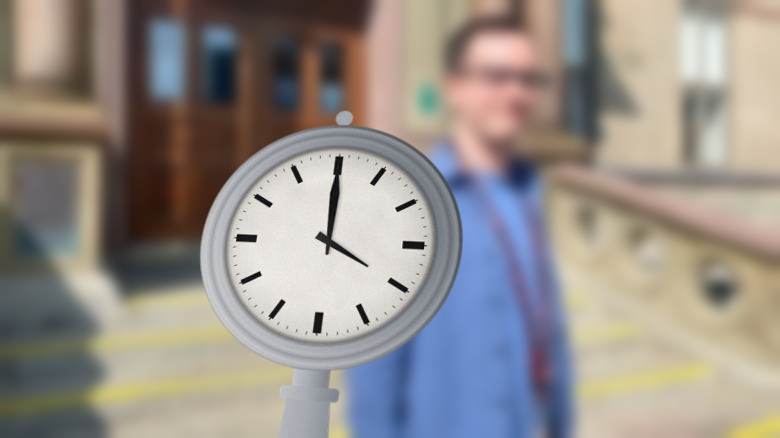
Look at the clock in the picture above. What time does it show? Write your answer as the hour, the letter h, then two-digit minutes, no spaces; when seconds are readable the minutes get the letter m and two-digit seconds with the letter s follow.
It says 4h00
